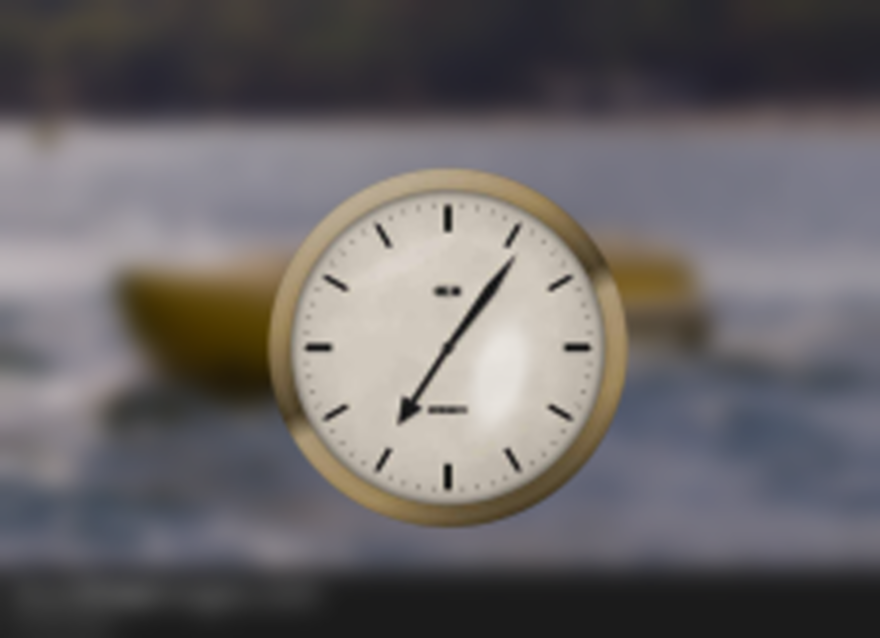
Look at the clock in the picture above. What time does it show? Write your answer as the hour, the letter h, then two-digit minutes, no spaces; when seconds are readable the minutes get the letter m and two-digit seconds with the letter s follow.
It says 7h06
